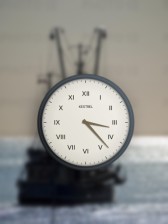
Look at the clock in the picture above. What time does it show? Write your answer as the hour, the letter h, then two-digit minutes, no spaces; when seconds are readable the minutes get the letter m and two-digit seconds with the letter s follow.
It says 3h23
